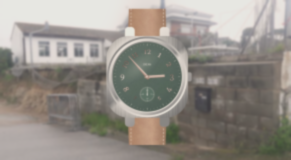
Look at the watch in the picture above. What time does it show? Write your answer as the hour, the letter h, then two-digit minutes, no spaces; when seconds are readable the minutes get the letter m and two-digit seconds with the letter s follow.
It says 2h53
